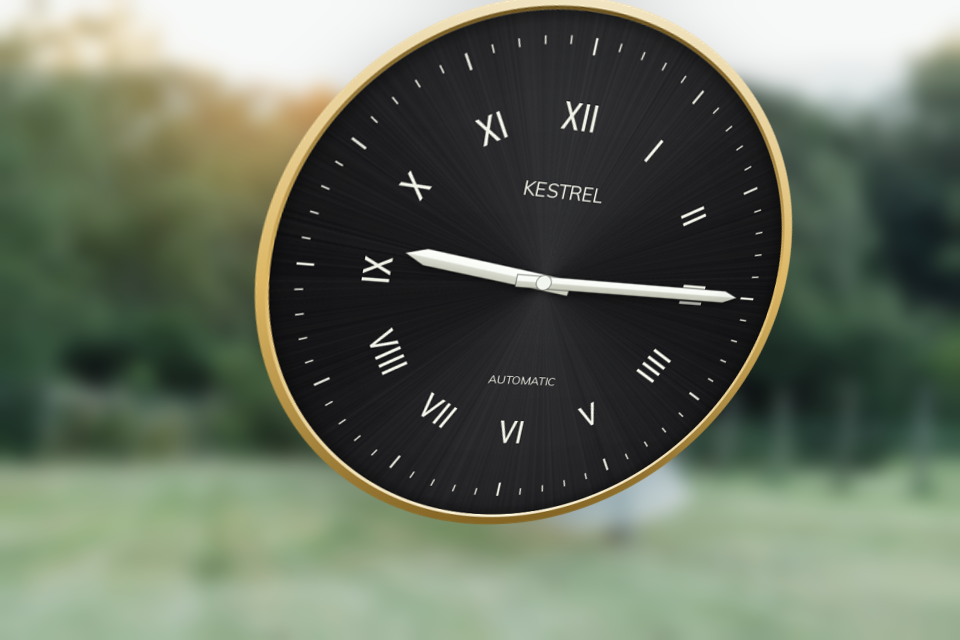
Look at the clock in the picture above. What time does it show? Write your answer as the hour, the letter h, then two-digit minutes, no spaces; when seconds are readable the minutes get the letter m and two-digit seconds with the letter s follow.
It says 9h15
